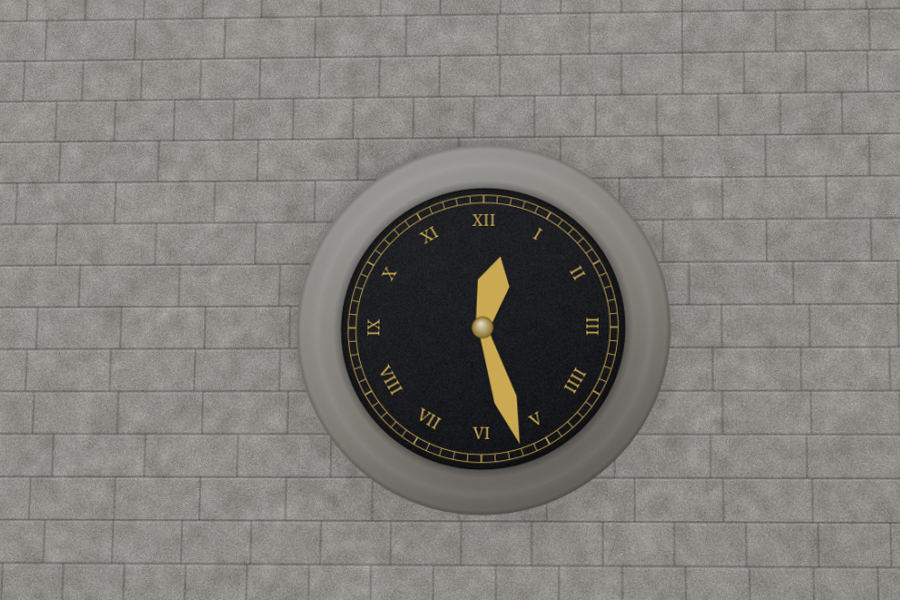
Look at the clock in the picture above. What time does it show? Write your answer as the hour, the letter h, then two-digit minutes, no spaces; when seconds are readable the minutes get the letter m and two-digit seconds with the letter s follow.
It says 12h27
